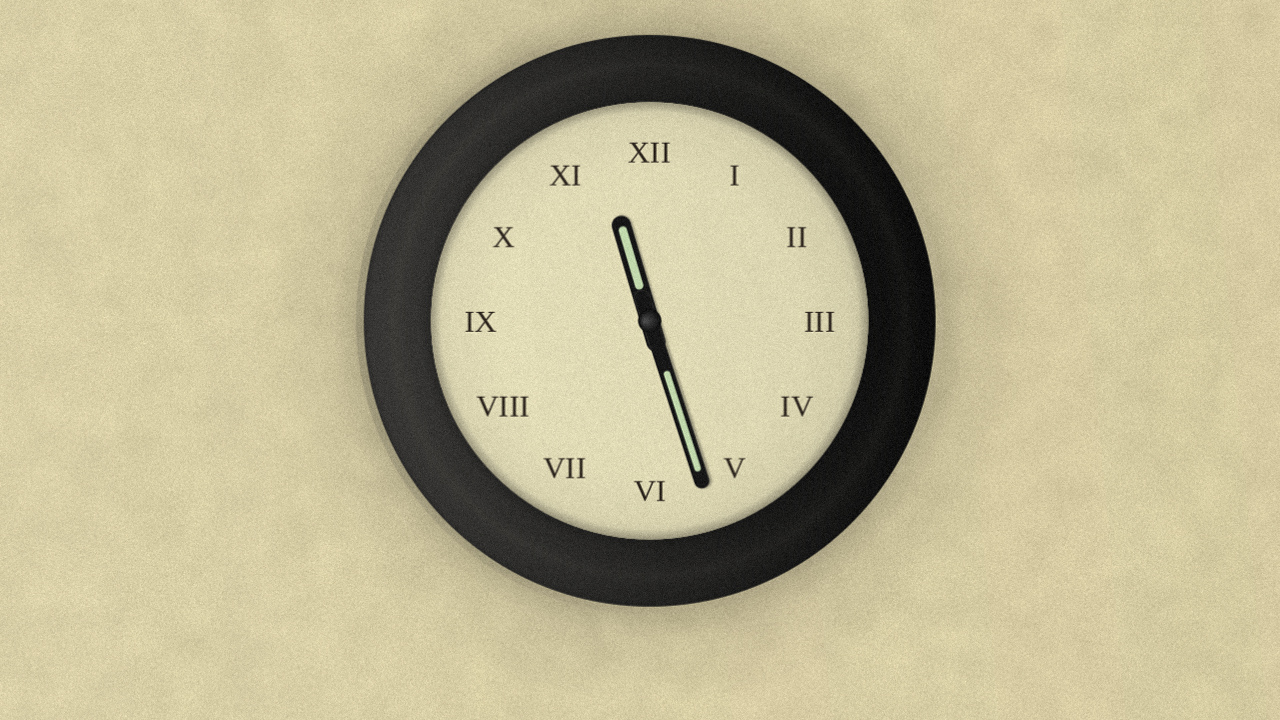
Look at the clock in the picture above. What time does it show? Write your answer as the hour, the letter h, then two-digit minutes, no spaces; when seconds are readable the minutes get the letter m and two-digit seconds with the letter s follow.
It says 11h27
